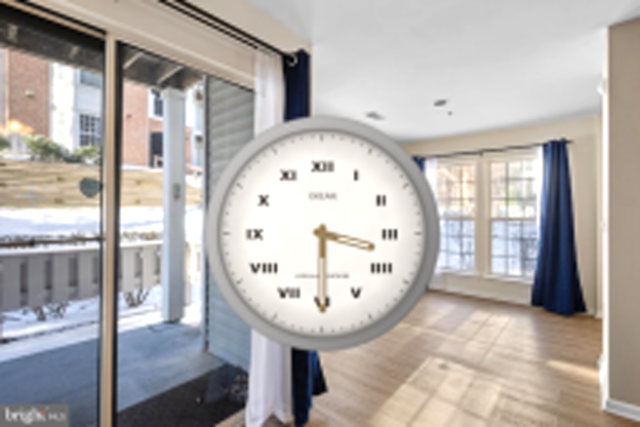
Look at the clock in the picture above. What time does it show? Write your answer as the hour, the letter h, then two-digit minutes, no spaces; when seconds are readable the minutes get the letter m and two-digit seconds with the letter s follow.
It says 3h30
